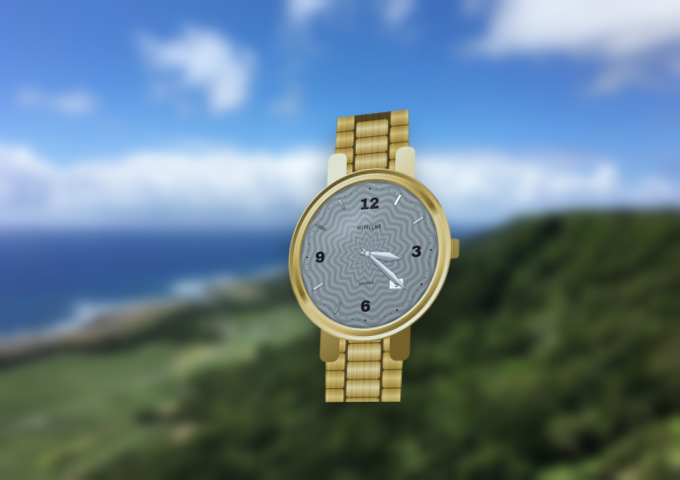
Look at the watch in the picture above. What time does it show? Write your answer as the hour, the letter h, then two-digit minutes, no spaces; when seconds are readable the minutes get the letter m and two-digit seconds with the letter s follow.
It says 3h22
